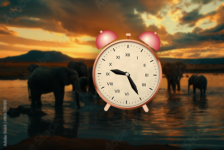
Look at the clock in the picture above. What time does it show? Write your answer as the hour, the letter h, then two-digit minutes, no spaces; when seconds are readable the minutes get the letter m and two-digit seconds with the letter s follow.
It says 9h25
